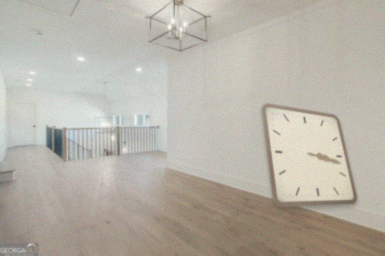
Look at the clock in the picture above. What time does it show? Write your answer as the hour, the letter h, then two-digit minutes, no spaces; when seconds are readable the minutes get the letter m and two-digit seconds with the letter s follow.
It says 3h17
